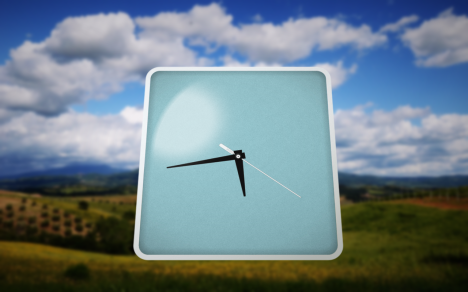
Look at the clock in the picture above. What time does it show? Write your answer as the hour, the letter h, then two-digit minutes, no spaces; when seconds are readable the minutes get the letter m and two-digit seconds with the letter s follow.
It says 5h43m21s
